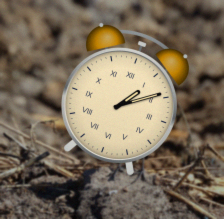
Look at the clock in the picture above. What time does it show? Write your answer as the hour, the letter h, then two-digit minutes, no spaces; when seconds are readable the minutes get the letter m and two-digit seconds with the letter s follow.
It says 1h09
